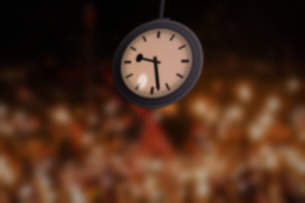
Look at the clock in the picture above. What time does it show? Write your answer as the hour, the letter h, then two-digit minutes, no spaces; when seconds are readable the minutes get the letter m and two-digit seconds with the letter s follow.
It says 9h28
